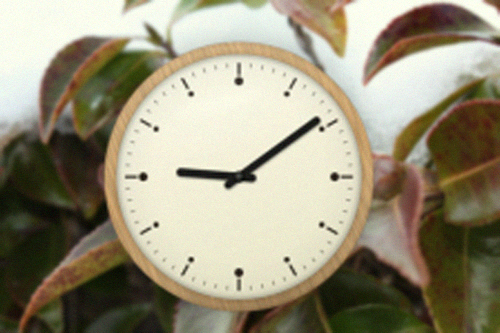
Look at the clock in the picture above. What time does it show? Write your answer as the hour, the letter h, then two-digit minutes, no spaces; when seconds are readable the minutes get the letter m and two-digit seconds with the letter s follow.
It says 9h09
